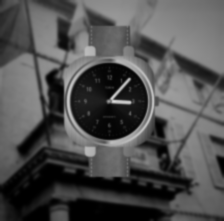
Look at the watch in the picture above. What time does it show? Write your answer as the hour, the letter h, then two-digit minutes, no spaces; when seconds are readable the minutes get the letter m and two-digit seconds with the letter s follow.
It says 3h07
